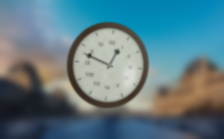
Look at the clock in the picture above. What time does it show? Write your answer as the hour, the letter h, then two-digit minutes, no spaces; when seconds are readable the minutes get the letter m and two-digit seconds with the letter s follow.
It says 12h48
